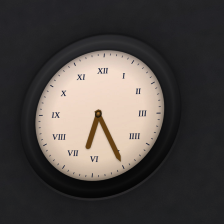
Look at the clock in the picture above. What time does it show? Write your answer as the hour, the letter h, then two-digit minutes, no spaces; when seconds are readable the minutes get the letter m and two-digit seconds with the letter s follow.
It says 6h25
